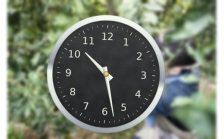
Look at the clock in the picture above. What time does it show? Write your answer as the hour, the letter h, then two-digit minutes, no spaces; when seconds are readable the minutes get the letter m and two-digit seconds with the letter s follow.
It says 10h28
